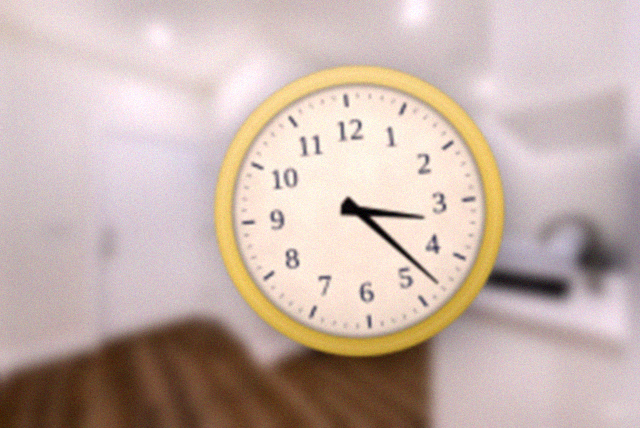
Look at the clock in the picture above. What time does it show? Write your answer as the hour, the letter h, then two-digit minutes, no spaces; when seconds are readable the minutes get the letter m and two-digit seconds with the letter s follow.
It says 3h23
